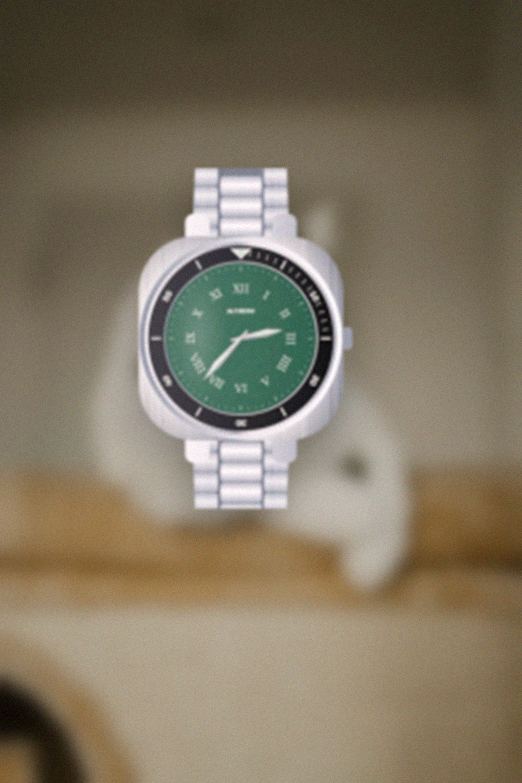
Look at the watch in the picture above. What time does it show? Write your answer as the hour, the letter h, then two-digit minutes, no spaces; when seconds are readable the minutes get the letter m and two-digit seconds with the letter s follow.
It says 2h37
